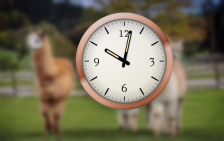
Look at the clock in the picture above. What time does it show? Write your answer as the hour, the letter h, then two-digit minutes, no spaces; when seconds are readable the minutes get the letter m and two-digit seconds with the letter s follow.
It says 10h02
